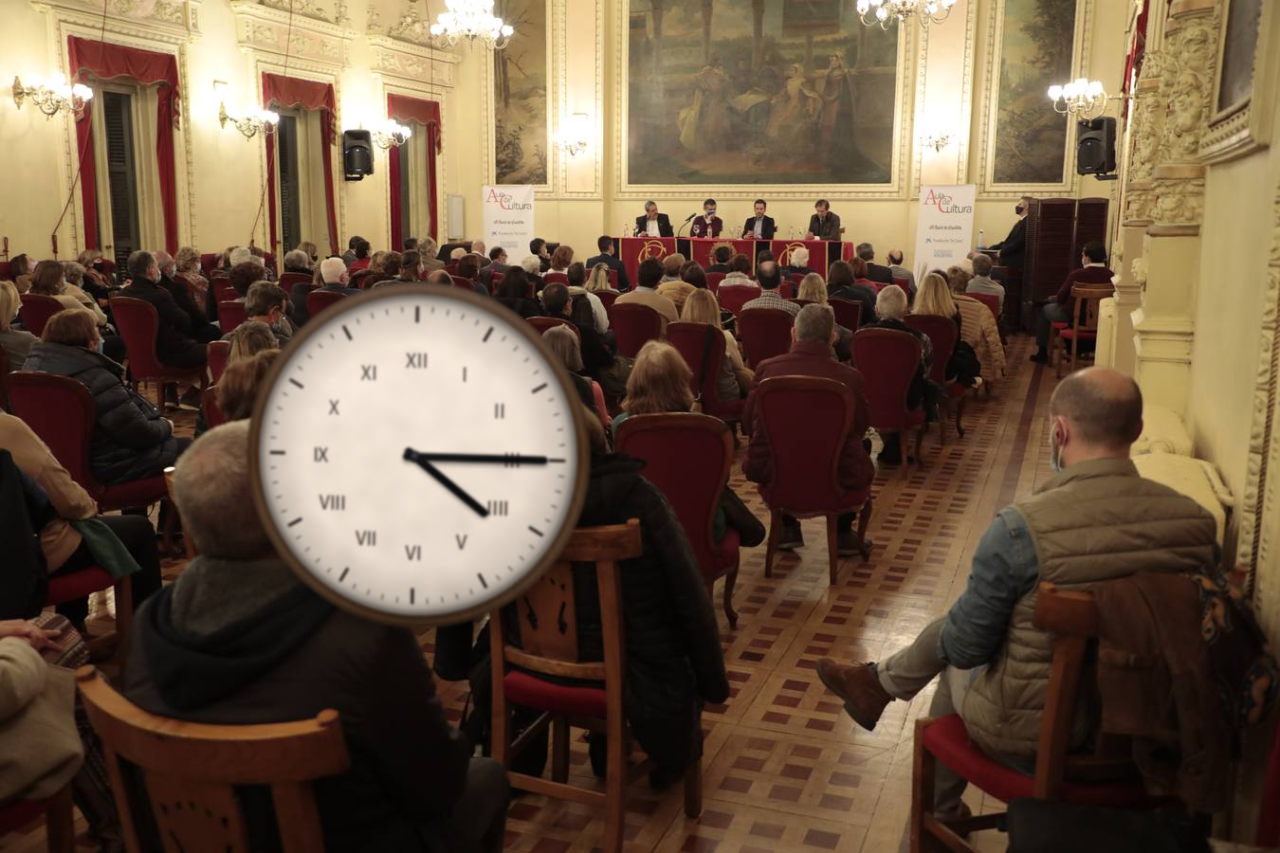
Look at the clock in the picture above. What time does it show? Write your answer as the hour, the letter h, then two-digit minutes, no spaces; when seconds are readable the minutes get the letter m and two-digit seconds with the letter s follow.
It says 4h15
